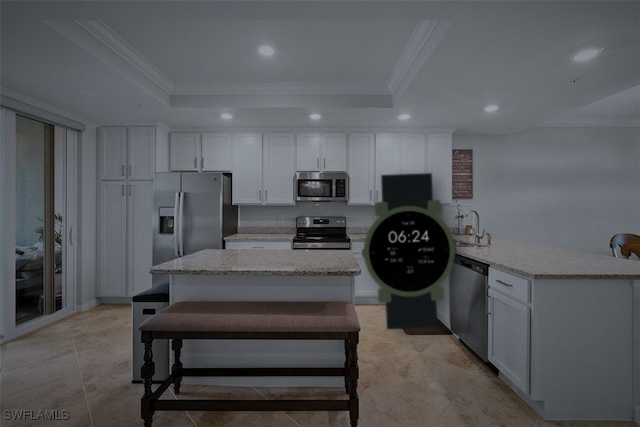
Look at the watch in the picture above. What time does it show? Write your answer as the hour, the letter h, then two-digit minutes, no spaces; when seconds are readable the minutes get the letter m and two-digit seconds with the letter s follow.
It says 6h24
